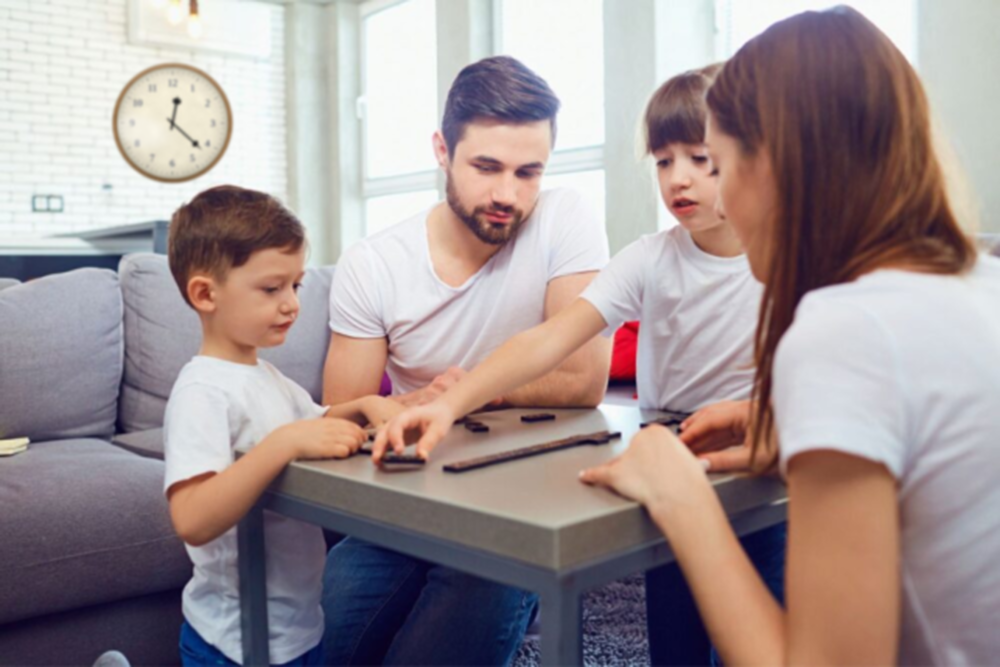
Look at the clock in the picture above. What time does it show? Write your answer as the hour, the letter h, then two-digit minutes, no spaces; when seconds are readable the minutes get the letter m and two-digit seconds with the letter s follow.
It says 12h22
